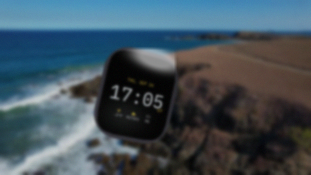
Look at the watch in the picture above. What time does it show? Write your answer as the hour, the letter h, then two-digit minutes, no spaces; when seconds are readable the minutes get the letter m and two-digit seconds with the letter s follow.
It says 17h05
